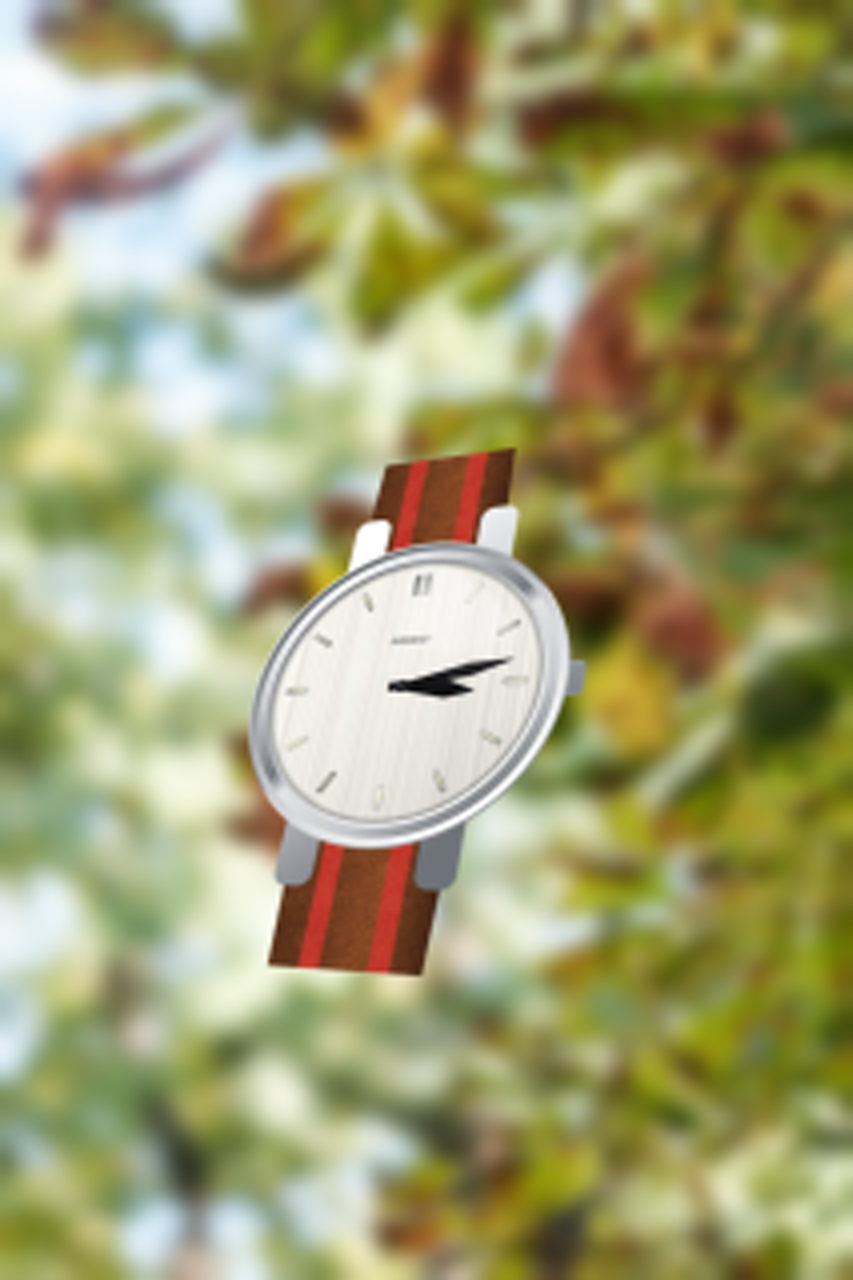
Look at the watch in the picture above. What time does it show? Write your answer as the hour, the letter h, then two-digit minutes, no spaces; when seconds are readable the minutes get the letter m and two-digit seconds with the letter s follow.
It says 3h13
